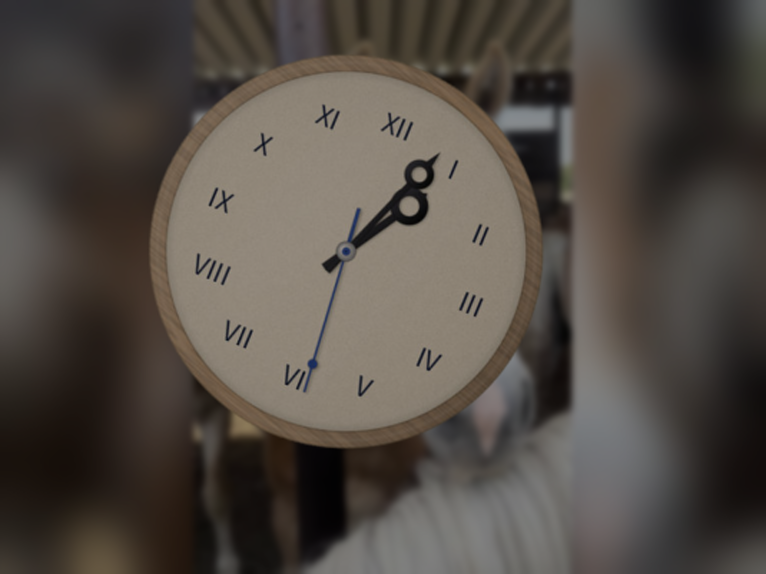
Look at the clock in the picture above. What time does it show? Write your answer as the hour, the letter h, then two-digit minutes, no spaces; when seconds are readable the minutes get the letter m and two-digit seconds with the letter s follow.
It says 1h03m29s
